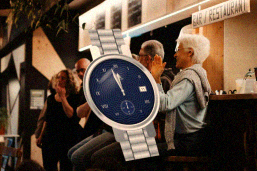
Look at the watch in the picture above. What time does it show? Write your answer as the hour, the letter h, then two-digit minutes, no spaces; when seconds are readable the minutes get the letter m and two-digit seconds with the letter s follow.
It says 11h58
